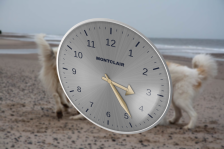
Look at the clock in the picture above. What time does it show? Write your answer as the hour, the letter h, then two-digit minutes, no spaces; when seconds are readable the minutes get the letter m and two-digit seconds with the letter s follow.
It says 3h24
